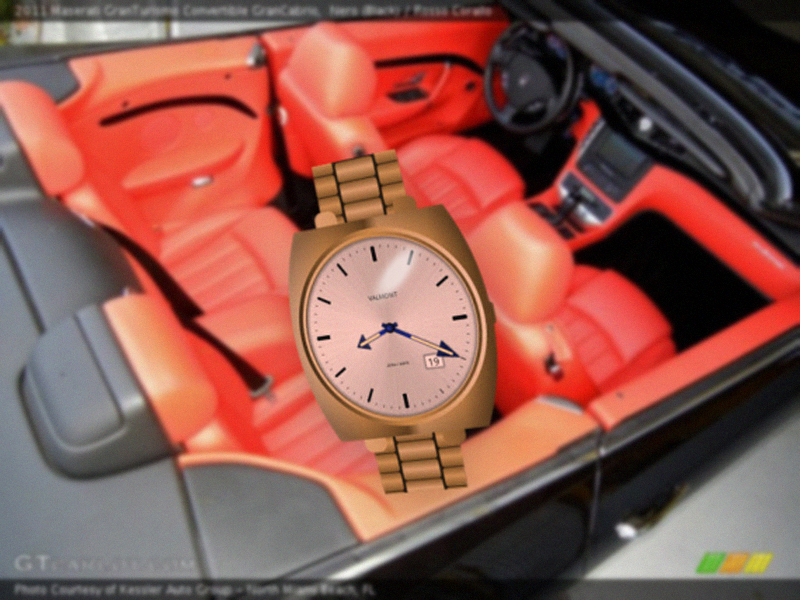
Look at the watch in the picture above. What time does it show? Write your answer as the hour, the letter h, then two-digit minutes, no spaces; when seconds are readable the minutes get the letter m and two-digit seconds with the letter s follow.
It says 8h20
